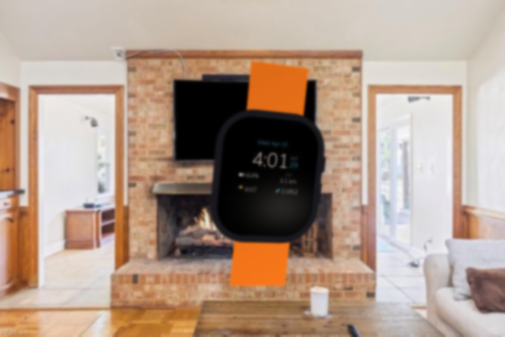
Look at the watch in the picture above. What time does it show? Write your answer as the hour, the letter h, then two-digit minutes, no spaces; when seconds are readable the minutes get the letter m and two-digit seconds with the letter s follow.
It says 4h01
